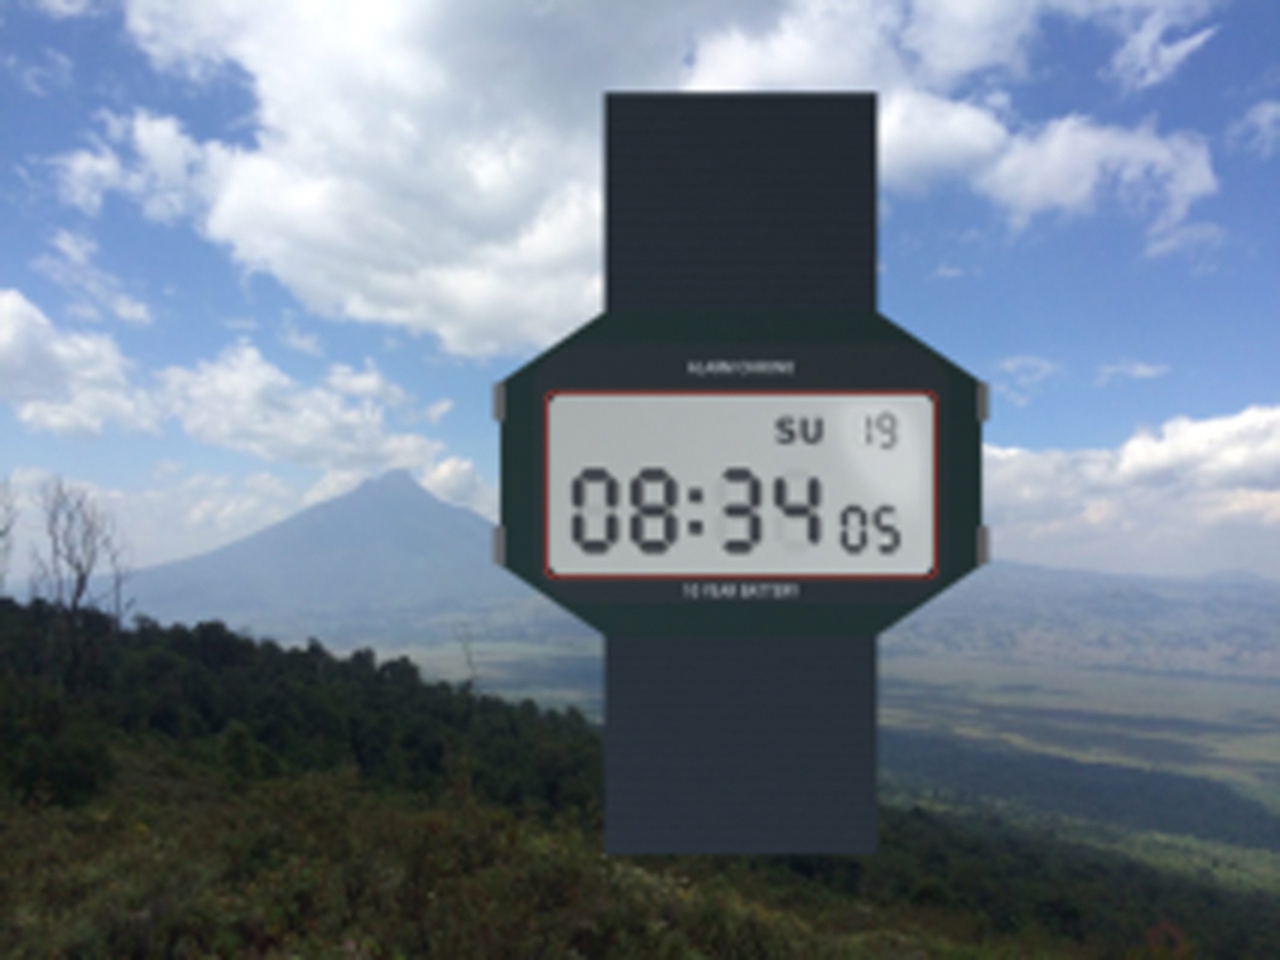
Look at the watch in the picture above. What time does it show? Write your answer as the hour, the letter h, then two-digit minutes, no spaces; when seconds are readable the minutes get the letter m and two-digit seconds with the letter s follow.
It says 8h34m05s
